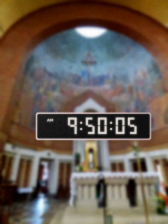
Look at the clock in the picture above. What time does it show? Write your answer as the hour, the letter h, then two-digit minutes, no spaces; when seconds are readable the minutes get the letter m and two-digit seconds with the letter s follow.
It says 9h50m05s
